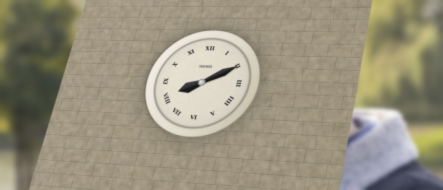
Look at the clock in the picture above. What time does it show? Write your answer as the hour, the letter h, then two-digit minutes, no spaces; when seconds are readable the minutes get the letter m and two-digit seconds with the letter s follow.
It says 8h10
